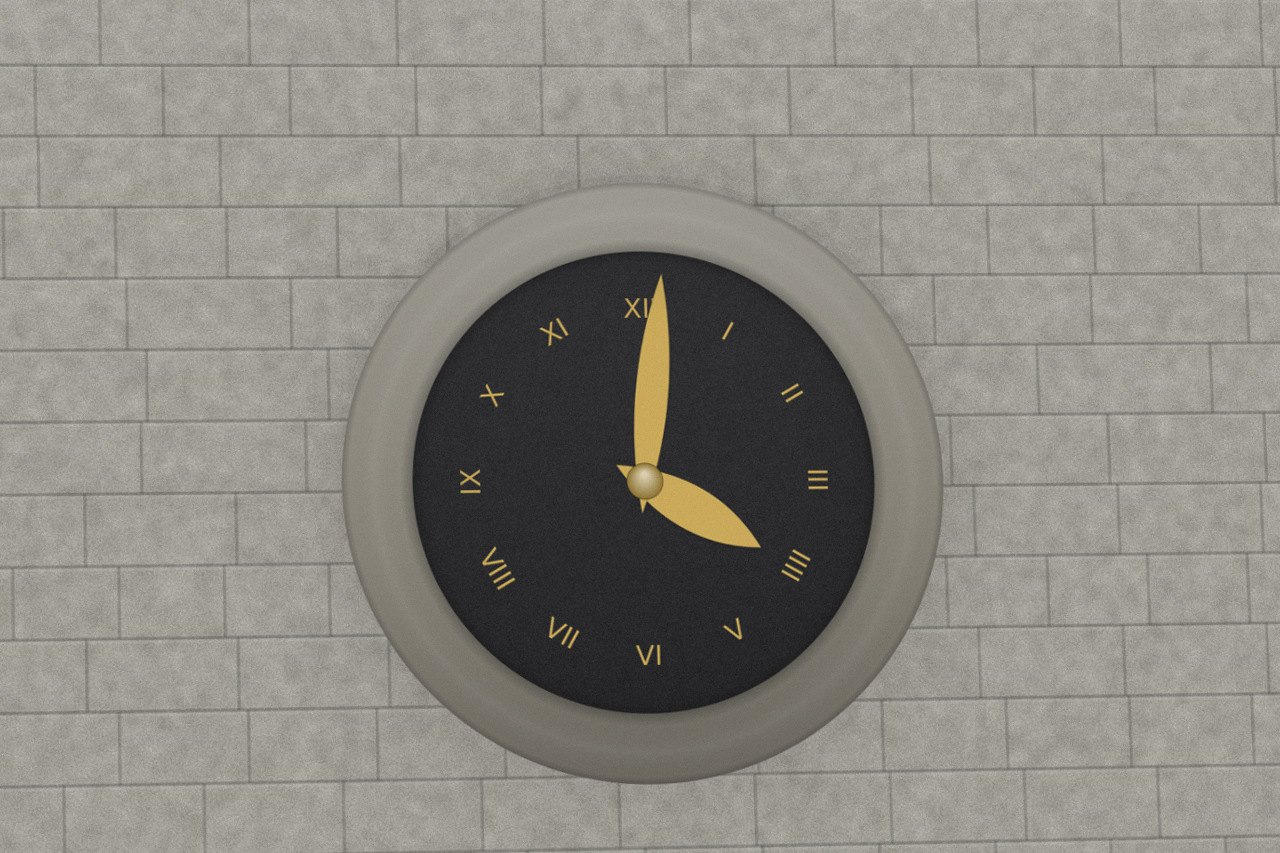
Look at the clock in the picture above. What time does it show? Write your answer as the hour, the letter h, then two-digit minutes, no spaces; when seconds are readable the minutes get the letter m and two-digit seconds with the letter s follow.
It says 4h01
